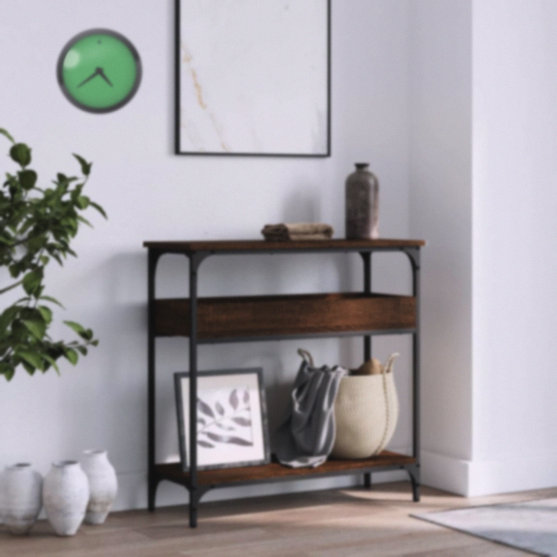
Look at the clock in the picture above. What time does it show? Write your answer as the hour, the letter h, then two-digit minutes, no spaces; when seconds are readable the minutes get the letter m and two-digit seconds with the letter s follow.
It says 4h39
